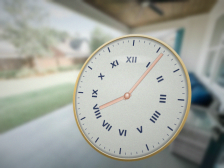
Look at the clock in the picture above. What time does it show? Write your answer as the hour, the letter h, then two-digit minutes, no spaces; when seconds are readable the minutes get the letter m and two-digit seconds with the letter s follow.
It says 8h06
